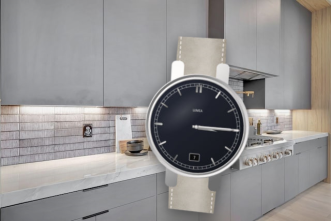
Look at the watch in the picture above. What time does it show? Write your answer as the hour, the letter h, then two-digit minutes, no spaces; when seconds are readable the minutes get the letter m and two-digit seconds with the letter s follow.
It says 3h15
